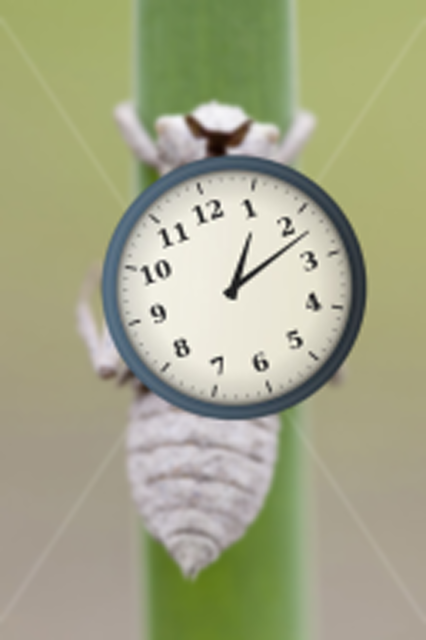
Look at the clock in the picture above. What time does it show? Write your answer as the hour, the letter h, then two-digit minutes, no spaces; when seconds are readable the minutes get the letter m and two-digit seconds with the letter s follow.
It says 1h12
